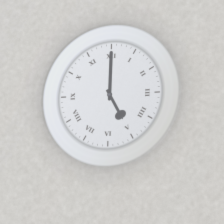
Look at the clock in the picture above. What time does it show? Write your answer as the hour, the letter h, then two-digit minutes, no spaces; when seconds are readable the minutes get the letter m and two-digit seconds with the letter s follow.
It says 5h00
